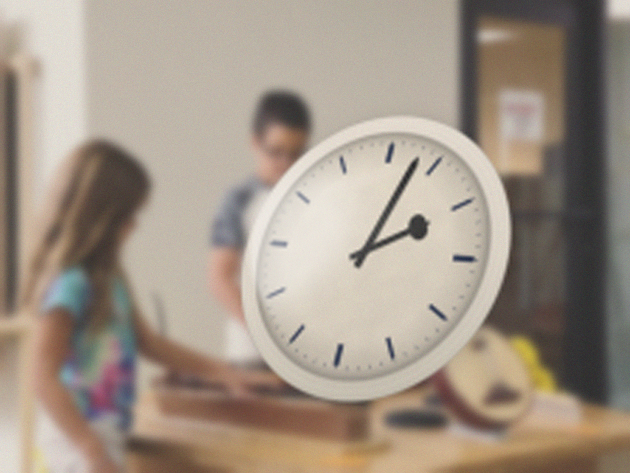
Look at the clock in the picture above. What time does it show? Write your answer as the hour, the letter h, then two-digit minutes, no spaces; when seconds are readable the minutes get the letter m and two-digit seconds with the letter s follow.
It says 2h03
